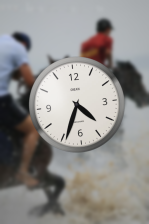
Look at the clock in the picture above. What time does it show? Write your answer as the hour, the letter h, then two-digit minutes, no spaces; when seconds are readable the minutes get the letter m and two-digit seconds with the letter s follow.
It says 4h34
